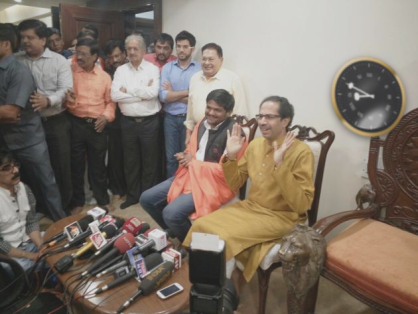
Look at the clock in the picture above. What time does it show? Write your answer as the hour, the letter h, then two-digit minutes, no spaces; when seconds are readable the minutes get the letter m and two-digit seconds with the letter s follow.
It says 8h49
